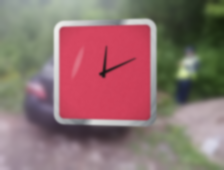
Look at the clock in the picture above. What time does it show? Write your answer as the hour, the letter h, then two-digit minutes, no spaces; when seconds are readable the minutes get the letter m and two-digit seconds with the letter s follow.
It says 12h11
